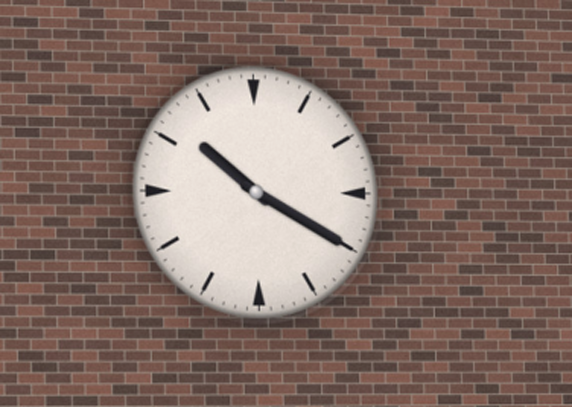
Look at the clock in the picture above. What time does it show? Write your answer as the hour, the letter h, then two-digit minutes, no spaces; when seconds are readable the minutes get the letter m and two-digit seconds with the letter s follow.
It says 10h20
